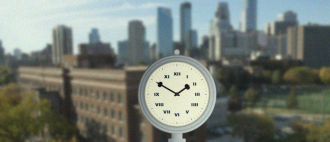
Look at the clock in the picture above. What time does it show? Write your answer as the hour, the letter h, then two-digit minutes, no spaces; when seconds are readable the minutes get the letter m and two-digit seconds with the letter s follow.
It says 1h50
